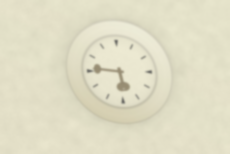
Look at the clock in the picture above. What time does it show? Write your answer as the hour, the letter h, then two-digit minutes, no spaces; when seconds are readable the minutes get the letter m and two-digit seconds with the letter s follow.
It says 5h46
